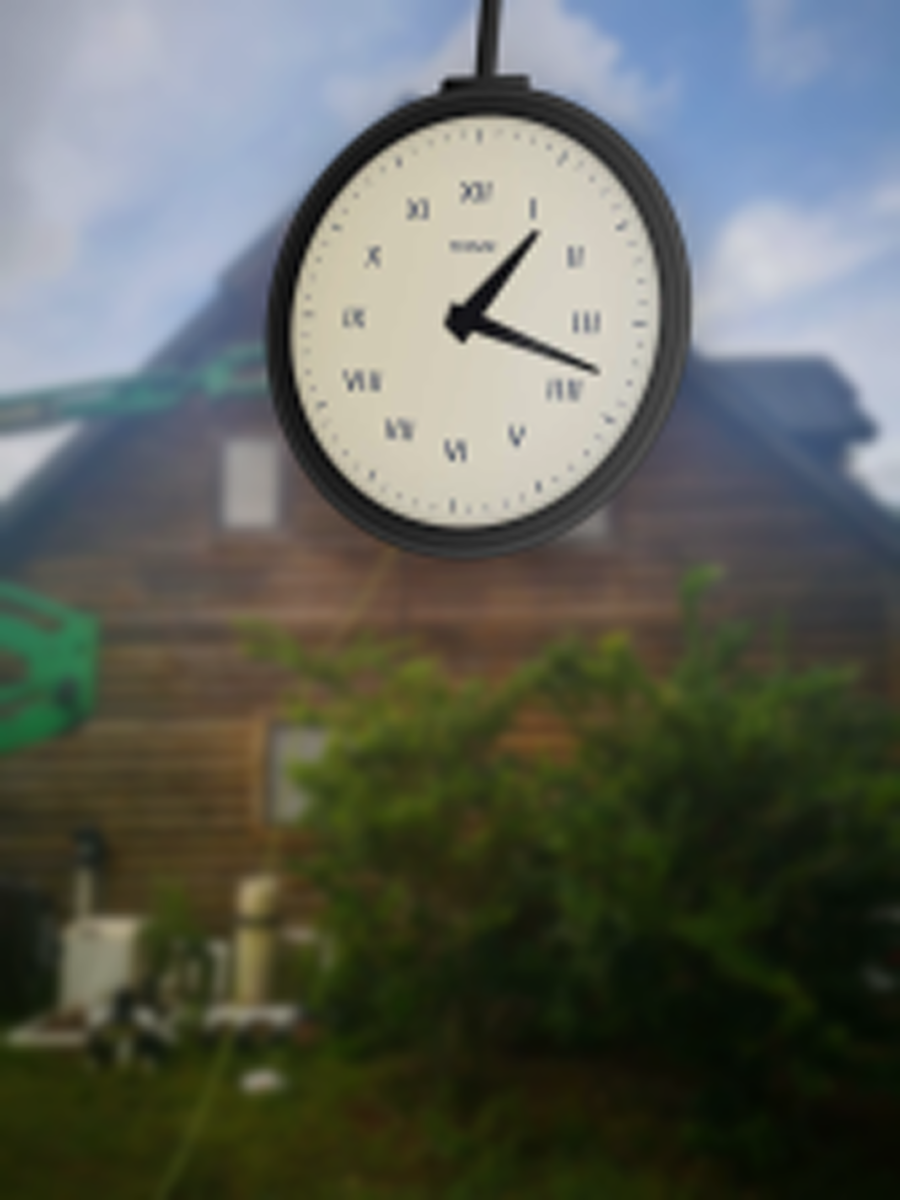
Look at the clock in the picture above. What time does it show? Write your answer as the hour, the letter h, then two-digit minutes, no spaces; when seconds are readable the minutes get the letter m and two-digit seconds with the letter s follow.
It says 1h18
